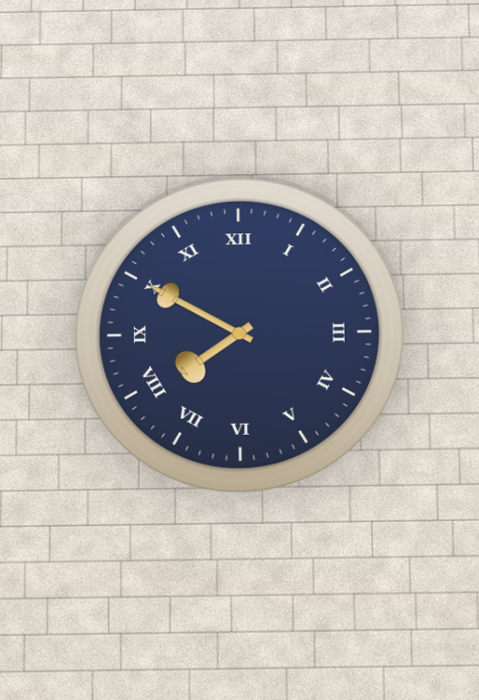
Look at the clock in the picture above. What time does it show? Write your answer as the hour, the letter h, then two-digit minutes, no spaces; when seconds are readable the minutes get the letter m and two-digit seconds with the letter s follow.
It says 7h50
